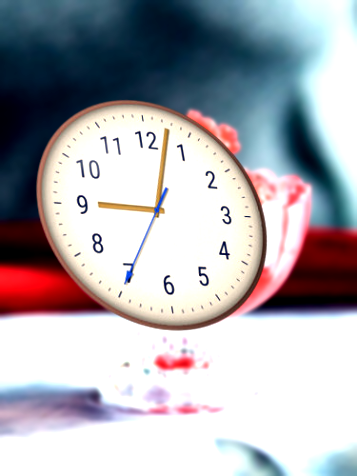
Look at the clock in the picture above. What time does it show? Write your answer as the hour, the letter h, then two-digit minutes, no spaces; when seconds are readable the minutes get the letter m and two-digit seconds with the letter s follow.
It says 9h02m35s
